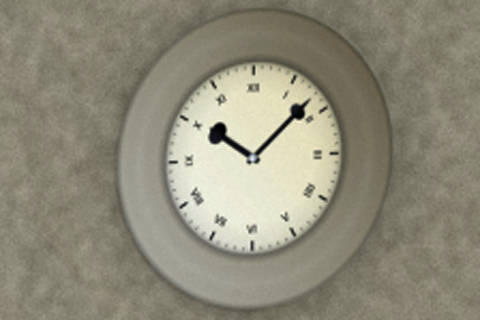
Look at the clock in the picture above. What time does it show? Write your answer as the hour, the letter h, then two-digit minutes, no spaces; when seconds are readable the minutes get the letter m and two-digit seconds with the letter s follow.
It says 10h08
